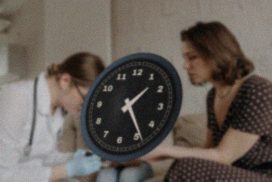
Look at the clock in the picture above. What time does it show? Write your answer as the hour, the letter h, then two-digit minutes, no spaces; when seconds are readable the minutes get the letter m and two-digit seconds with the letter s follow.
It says 1h24
